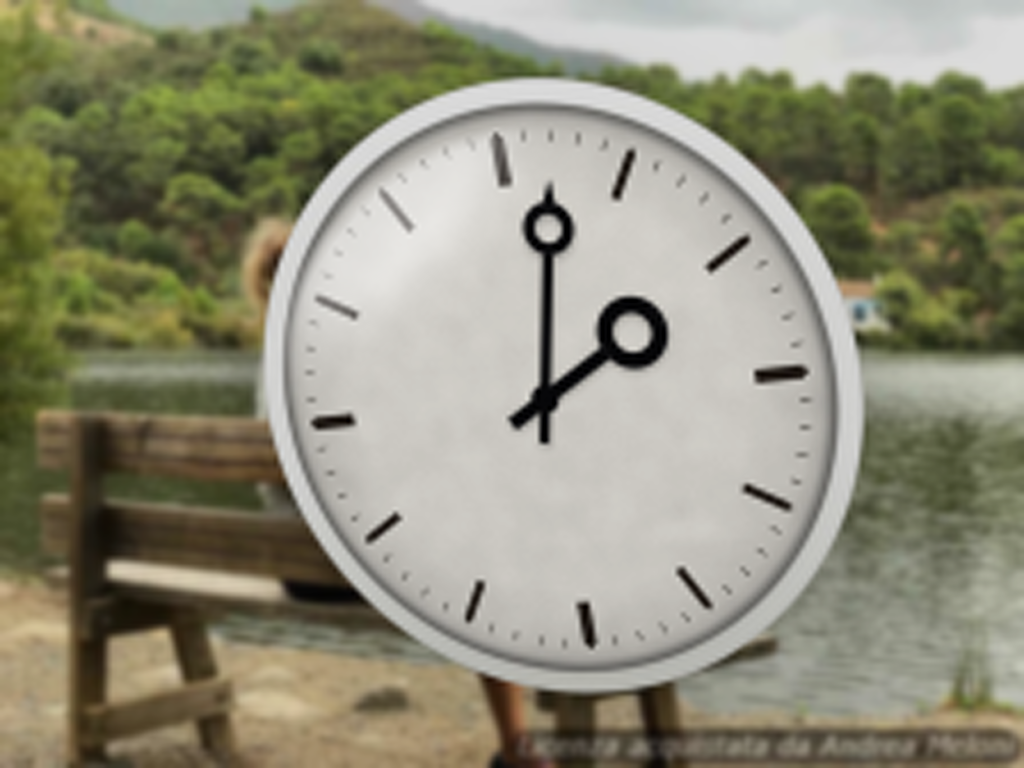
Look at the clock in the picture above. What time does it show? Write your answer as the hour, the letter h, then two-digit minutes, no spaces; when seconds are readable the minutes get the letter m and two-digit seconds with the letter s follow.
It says 2h02
